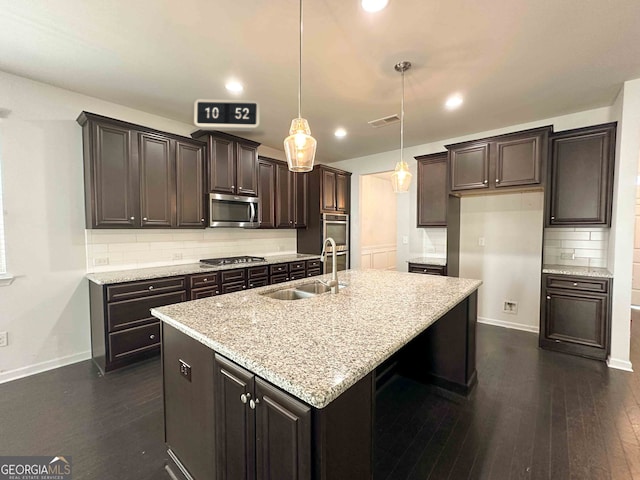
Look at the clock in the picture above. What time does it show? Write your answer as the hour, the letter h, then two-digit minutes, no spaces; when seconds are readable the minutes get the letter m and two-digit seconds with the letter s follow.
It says 10h52
